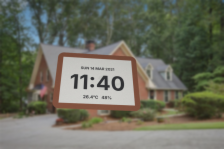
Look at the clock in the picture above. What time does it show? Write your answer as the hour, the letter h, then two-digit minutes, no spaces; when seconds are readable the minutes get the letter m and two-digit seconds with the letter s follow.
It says 11h40
